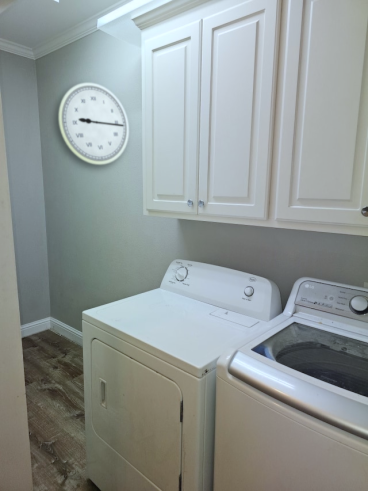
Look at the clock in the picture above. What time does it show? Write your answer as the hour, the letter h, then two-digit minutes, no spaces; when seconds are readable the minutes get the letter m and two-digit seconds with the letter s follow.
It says 9h16
